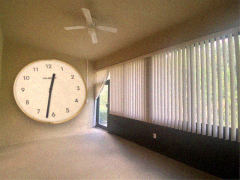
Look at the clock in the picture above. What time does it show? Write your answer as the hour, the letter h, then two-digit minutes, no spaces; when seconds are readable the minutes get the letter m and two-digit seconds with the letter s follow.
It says 12h32
